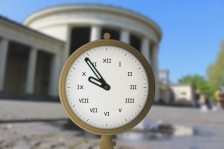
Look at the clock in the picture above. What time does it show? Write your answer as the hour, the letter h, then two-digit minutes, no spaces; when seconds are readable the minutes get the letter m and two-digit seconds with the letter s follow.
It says 9h54
